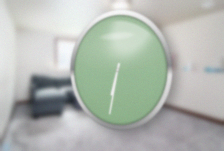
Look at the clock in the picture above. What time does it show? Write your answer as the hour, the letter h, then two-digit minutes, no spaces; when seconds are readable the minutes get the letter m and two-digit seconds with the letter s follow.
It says 6h32
